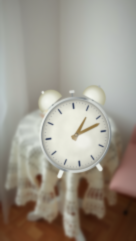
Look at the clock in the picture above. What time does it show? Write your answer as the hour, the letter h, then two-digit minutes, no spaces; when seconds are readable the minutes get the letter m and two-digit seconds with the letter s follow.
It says 1h12
